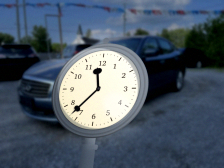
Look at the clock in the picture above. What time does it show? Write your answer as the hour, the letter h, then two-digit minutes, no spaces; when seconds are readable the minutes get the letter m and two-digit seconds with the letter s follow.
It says 11h37
